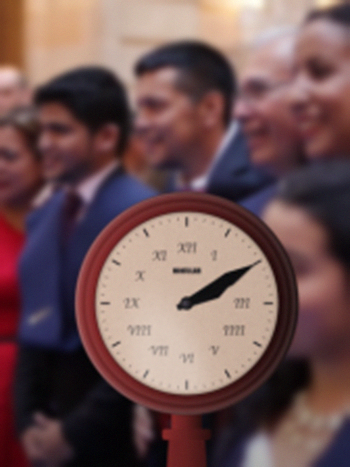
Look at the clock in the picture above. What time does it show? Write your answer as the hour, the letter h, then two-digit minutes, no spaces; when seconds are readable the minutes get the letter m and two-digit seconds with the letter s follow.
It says 2h10
